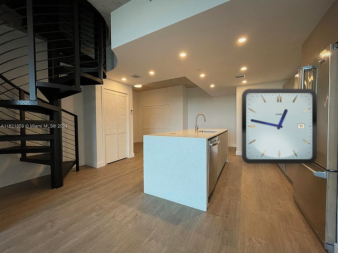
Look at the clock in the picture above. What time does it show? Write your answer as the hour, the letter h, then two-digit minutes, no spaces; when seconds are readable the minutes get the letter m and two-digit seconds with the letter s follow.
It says 12h47
